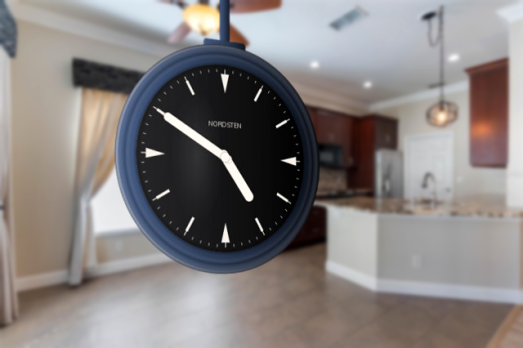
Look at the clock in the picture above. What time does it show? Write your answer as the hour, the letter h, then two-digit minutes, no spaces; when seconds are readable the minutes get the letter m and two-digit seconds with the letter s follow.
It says 4h50
